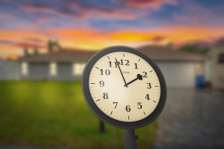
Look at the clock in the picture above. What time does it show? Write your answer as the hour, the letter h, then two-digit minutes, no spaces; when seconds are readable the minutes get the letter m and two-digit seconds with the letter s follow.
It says 1h57
